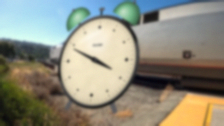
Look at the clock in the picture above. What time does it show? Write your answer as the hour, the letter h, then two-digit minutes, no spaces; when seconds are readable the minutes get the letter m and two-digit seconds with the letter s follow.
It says 3h49
